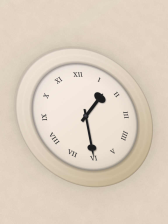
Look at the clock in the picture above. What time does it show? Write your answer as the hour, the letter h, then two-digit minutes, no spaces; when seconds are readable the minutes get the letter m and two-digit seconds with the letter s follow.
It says 1h30
